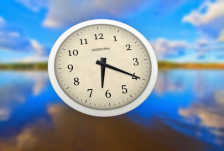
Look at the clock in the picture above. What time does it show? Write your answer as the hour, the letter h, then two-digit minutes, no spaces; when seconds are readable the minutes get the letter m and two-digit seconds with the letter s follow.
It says 6h20
